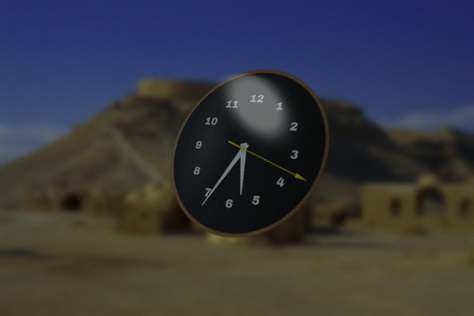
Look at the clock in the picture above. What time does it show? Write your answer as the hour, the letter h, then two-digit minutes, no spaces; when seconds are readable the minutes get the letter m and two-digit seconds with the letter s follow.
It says 5h34m18s
